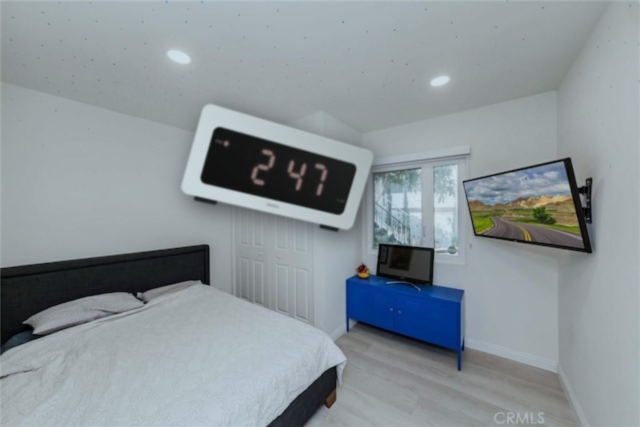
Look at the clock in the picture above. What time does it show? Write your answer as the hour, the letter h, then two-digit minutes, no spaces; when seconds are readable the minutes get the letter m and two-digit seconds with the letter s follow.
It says 2h47
